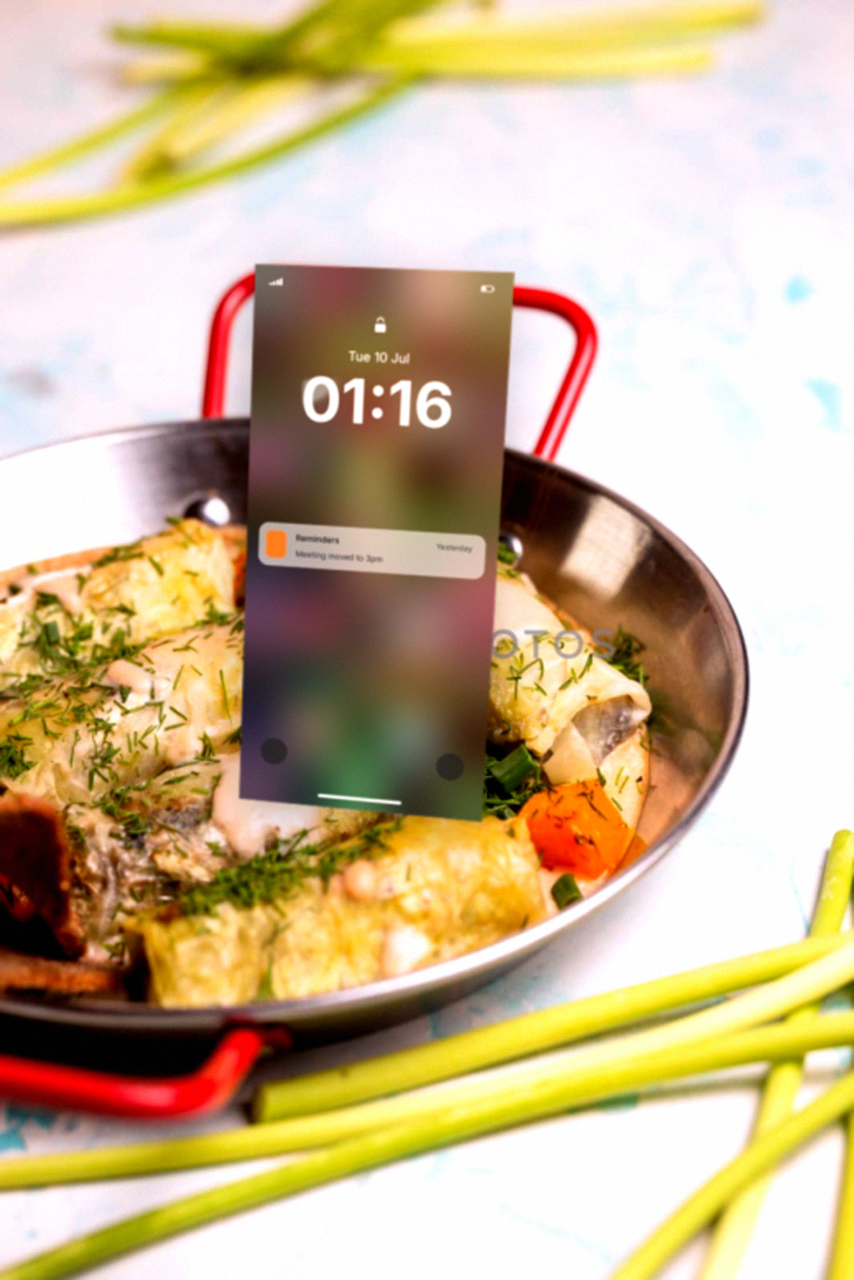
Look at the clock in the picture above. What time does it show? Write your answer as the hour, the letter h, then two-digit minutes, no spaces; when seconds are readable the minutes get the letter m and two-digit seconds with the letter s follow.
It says 1h16
